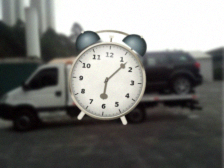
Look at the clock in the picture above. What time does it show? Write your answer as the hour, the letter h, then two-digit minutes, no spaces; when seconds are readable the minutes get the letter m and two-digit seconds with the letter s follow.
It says 6h07
